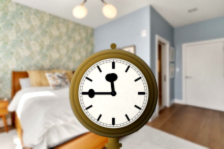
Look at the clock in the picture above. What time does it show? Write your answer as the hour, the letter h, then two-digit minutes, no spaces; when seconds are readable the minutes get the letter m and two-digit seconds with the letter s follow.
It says 11h45
